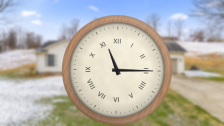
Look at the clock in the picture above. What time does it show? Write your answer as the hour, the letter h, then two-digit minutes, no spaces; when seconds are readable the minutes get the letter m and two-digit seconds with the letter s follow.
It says 11h15
